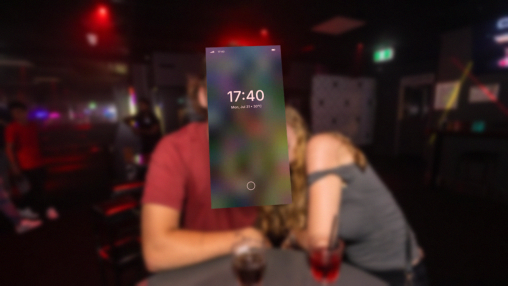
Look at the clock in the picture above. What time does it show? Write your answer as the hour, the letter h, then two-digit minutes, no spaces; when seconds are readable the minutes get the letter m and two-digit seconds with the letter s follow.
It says 17h40
